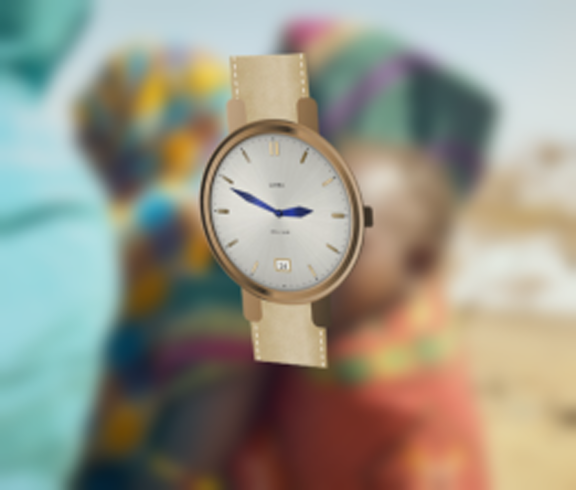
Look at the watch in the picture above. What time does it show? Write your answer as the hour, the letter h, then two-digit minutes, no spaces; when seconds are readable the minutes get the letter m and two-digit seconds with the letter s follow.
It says 2h49
